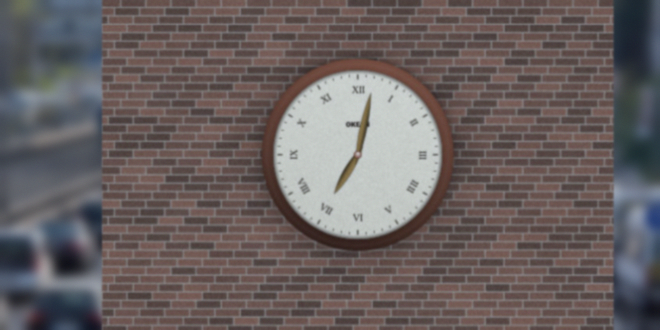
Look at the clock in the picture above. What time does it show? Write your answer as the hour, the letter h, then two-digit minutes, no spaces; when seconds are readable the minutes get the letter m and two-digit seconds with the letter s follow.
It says 7h02
